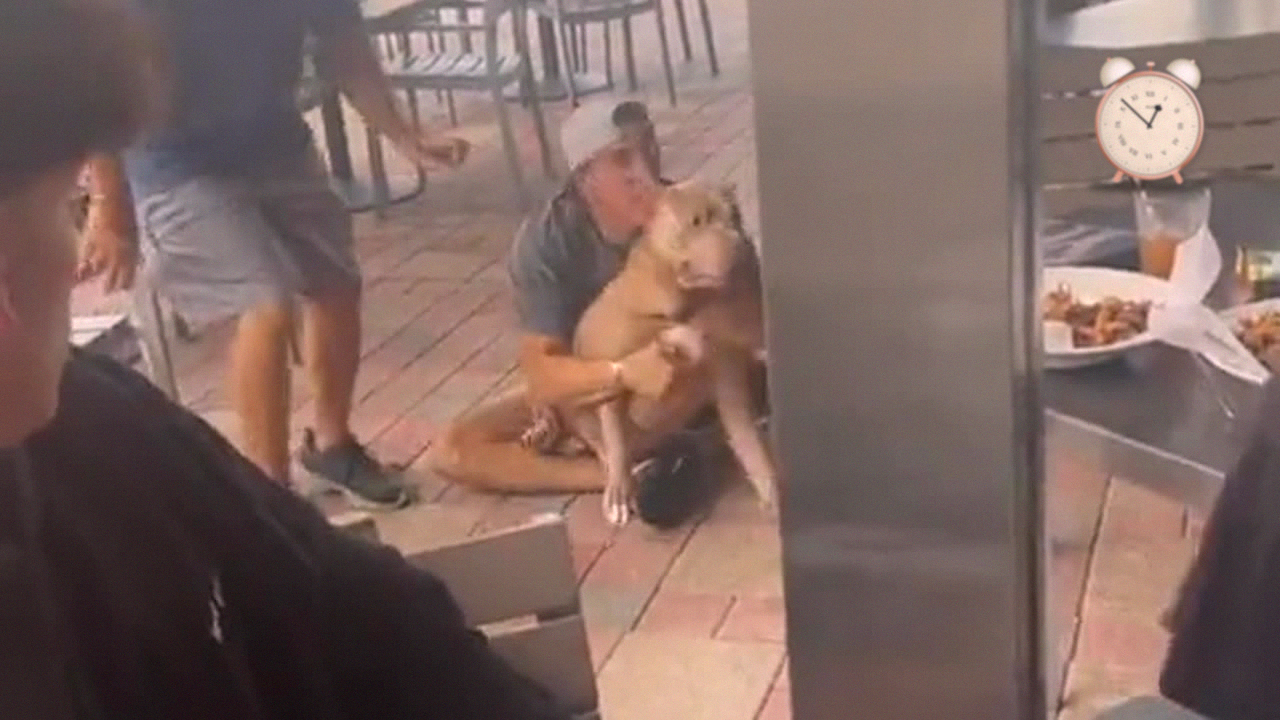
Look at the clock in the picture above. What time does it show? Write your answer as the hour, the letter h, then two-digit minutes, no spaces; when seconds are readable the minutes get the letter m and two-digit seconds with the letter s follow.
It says 12h52
